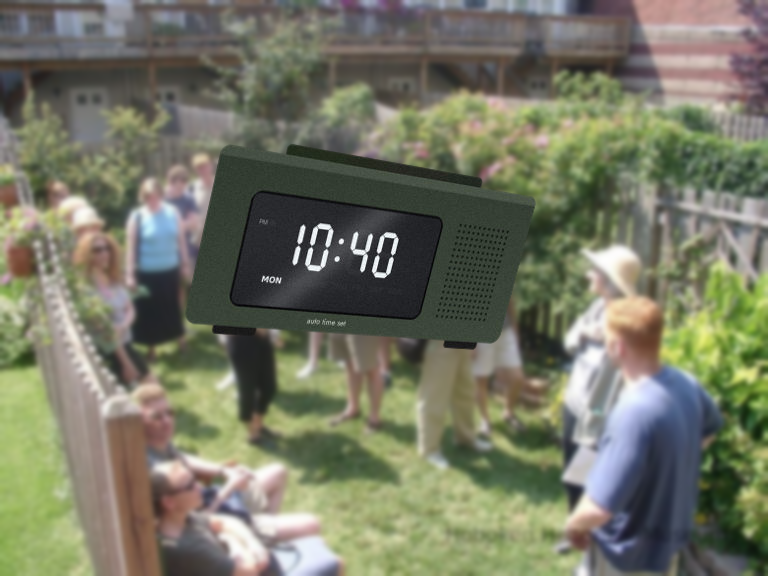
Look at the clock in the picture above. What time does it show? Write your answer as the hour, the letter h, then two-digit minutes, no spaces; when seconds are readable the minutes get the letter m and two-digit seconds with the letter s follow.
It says 10h40
